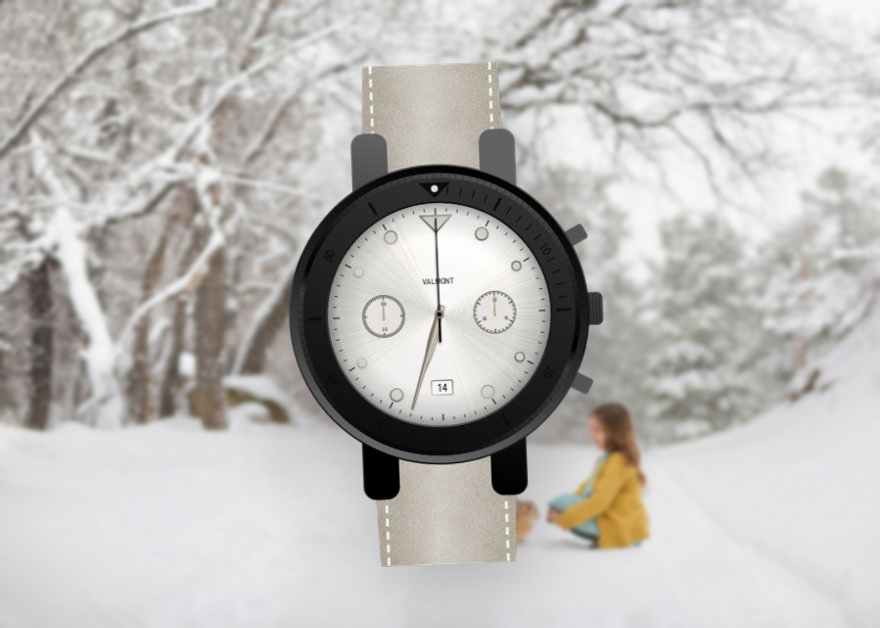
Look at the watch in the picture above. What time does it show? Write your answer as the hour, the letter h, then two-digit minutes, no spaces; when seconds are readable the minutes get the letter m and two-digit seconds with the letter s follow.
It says 6h33
